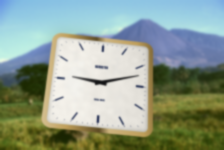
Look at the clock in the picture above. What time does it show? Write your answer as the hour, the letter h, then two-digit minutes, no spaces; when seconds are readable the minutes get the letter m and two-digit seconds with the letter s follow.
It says 9h12
